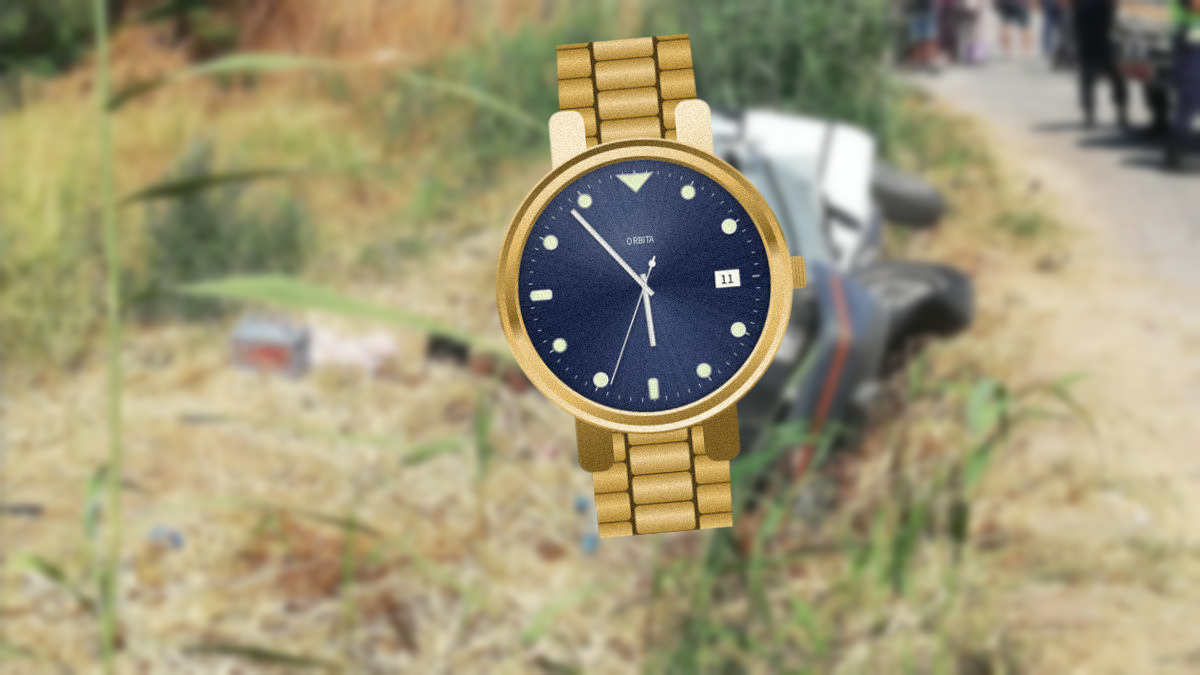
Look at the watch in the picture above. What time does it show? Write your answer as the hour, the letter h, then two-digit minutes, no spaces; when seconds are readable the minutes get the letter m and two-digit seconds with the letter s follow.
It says 5h53m34s
